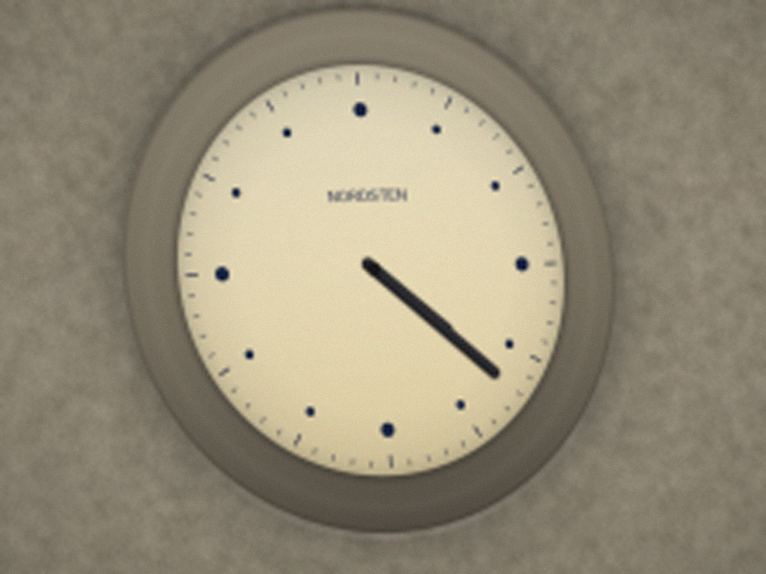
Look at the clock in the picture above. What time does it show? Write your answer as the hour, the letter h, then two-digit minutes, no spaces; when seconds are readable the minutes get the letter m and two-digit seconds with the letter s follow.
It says 4h22
